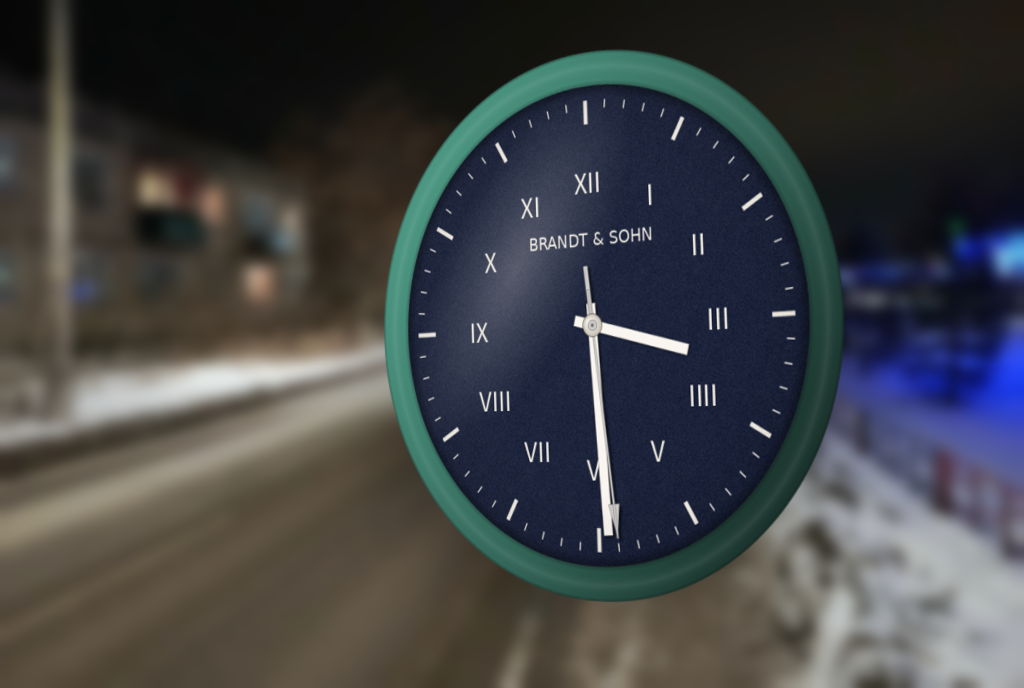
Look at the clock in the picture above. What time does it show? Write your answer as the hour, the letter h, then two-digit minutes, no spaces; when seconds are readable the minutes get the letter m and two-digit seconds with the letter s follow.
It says 3h29m29s
